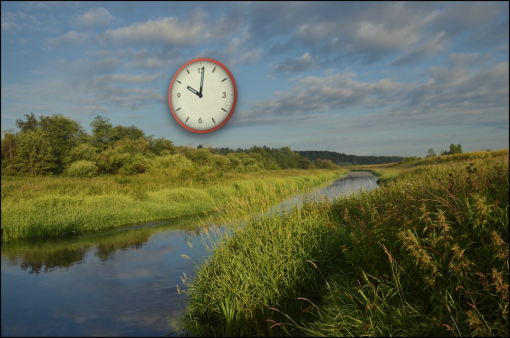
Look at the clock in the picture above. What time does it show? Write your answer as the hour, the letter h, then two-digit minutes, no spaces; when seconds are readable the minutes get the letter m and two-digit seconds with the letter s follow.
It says 10h01
